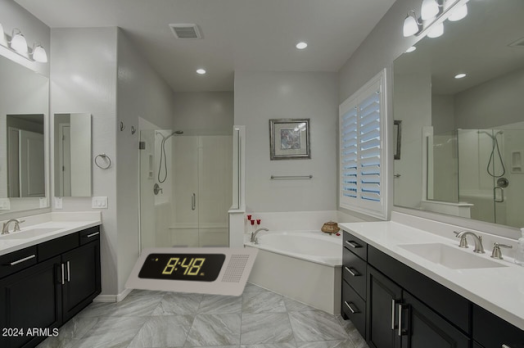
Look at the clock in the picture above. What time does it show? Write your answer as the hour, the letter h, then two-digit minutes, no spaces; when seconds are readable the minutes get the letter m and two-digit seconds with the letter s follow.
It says 8h48
